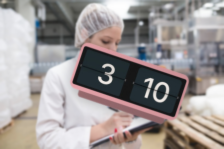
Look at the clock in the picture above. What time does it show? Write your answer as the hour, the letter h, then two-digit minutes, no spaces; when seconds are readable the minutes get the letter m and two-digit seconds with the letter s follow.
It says 3h10
